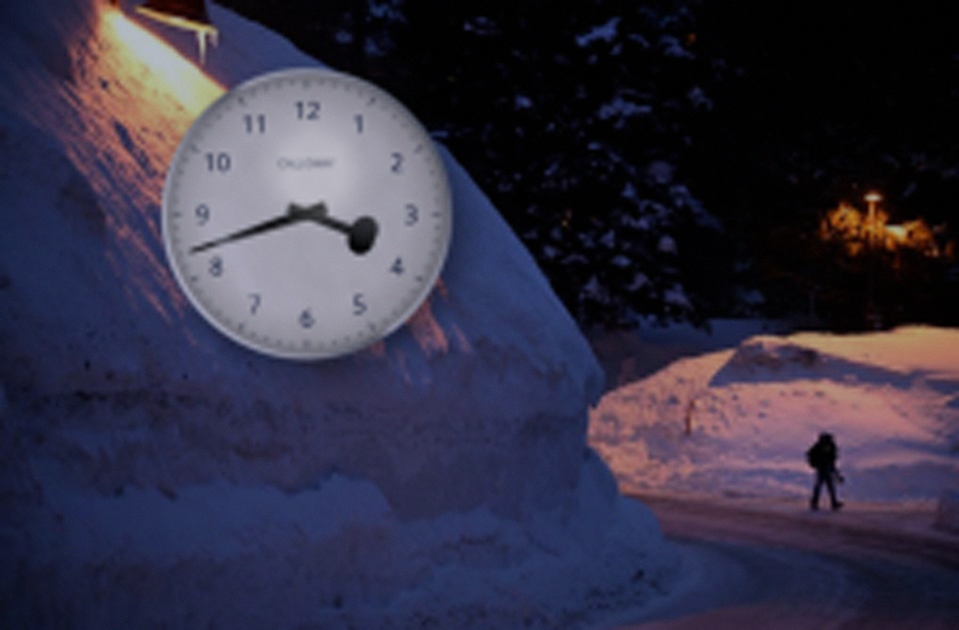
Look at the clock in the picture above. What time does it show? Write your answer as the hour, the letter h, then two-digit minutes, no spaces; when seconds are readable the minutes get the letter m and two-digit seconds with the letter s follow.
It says 3h42
